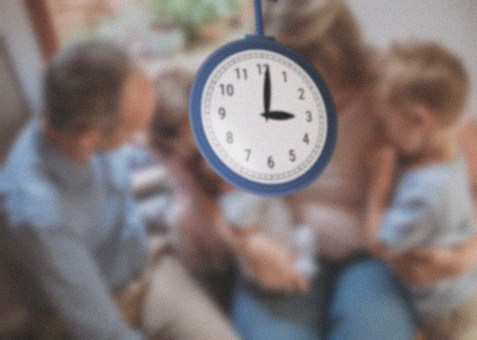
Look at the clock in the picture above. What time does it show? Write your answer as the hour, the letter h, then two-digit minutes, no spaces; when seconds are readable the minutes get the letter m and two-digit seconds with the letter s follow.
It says 3h01
